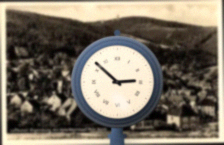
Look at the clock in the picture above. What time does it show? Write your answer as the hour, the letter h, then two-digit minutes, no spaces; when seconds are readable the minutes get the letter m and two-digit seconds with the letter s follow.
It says 2h52
